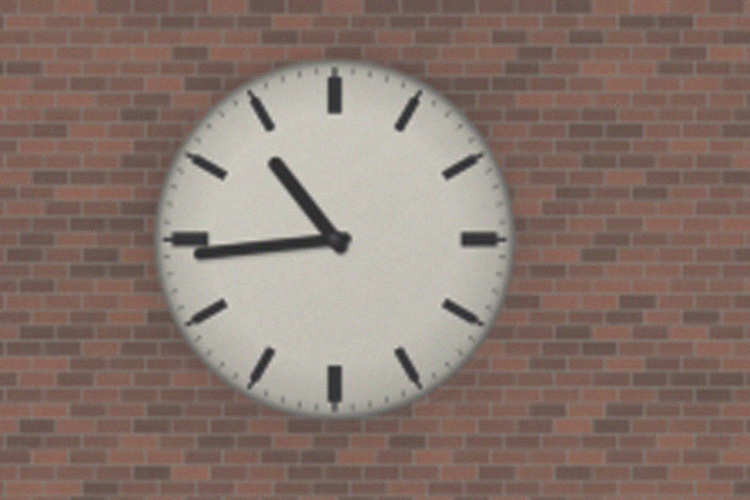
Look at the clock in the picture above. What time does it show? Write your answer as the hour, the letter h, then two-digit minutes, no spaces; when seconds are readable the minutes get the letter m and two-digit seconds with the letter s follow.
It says 10h44
